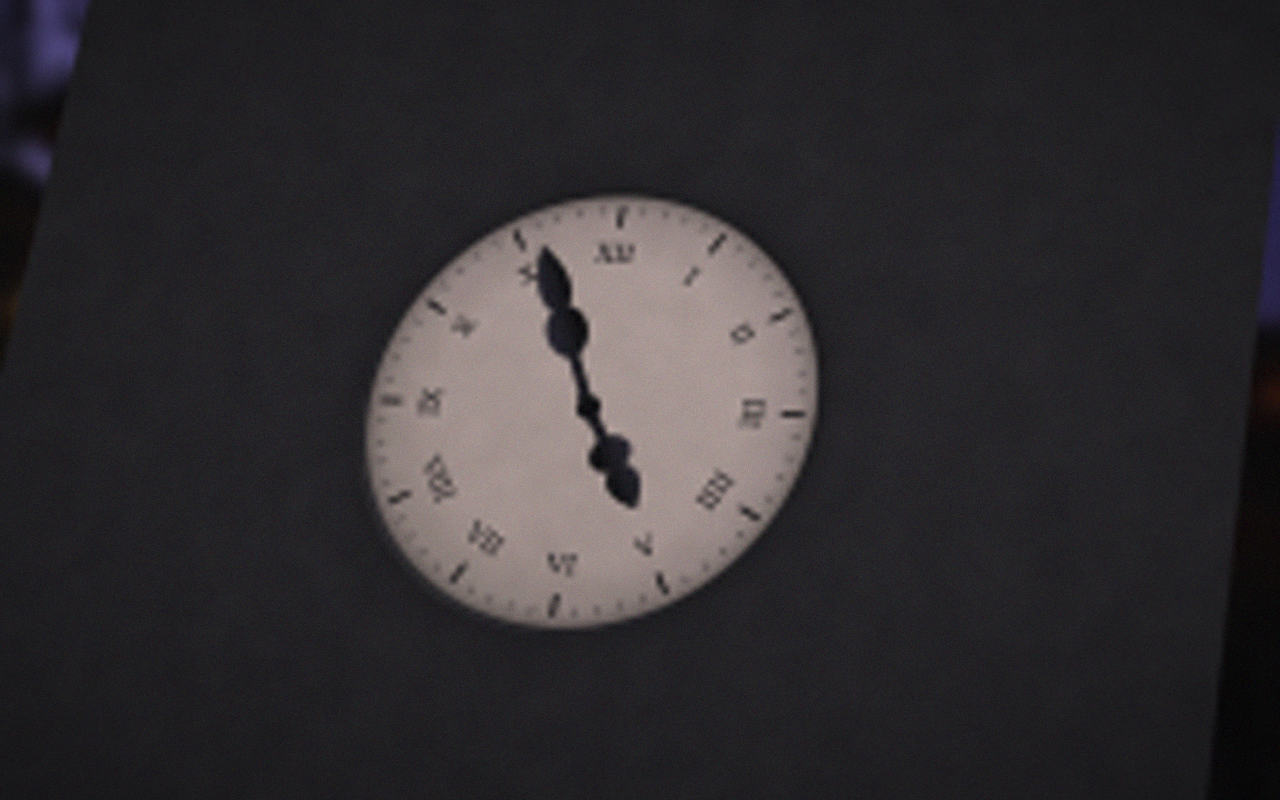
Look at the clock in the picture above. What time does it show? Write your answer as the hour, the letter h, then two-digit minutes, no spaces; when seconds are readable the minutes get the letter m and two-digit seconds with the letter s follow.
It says 4h56
